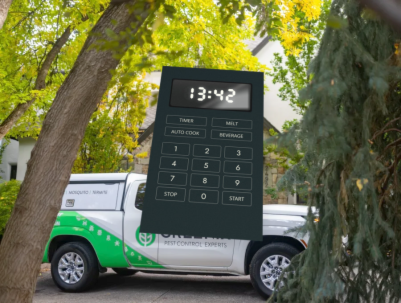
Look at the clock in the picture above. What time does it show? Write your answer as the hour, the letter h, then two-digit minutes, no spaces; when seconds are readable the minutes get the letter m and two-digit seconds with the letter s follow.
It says 13h42
